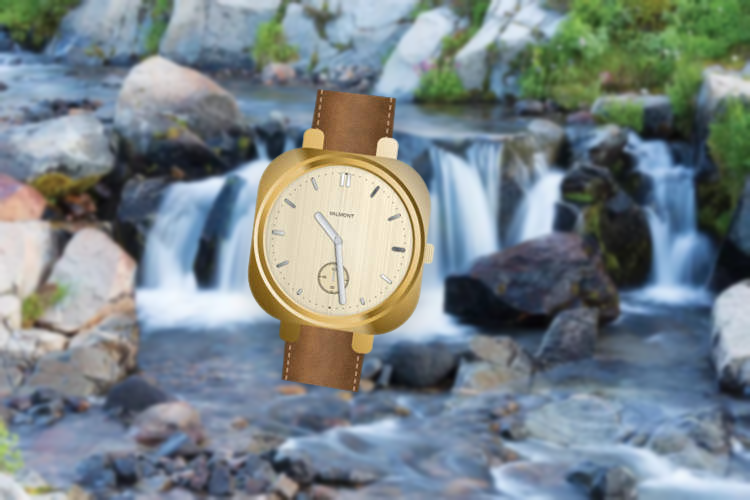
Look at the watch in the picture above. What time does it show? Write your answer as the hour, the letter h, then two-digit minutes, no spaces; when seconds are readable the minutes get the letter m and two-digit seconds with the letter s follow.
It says 10h28
